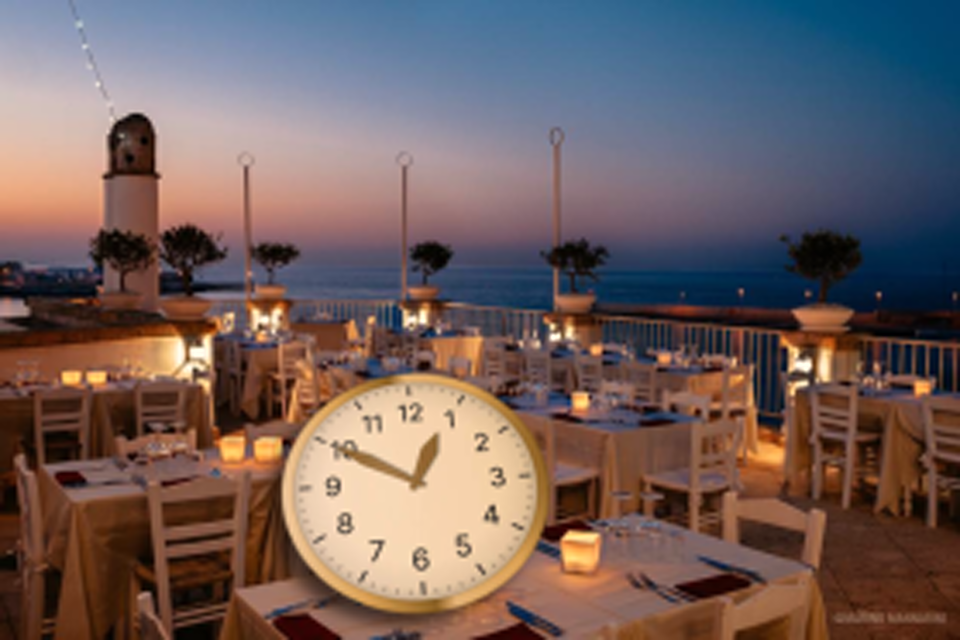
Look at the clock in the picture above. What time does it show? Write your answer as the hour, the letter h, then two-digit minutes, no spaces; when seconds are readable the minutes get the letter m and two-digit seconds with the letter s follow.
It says 12h50
